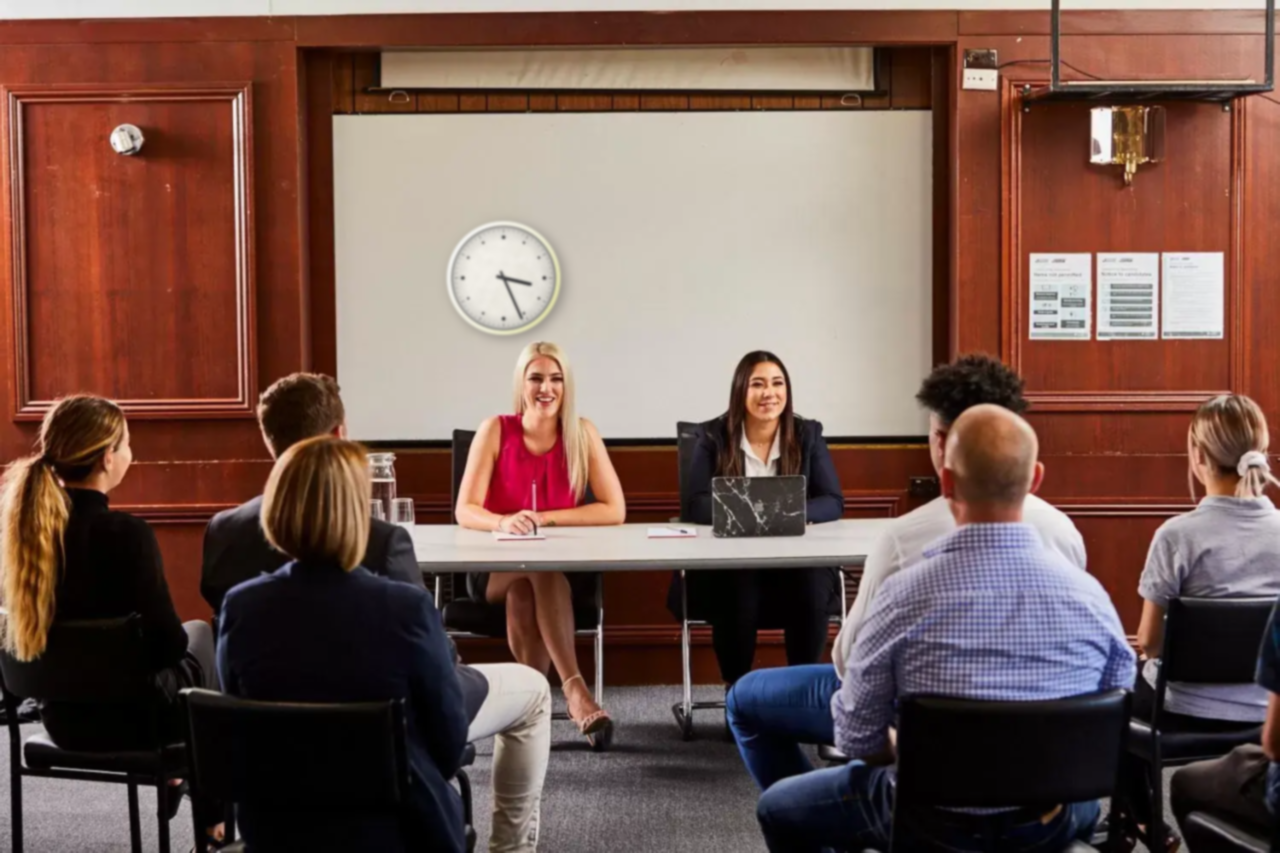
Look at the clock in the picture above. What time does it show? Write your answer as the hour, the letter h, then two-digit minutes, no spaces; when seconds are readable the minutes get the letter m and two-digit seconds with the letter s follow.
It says 3h26
